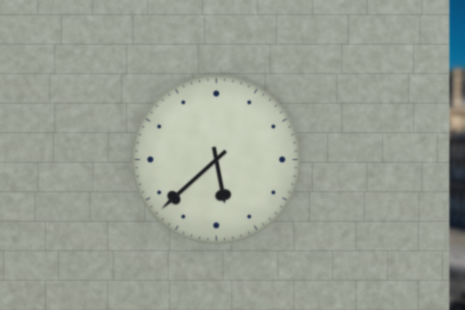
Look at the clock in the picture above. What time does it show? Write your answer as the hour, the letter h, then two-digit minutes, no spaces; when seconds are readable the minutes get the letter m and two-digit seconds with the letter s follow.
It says 5h38
